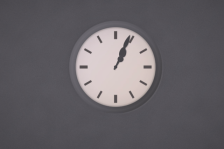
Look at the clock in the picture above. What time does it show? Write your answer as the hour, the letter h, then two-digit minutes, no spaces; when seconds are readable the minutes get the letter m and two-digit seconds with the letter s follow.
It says 1h04
